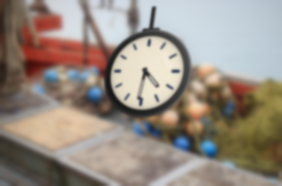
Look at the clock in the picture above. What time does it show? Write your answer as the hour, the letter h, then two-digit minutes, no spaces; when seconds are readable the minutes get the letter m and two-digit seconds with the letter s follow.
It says 4h31
